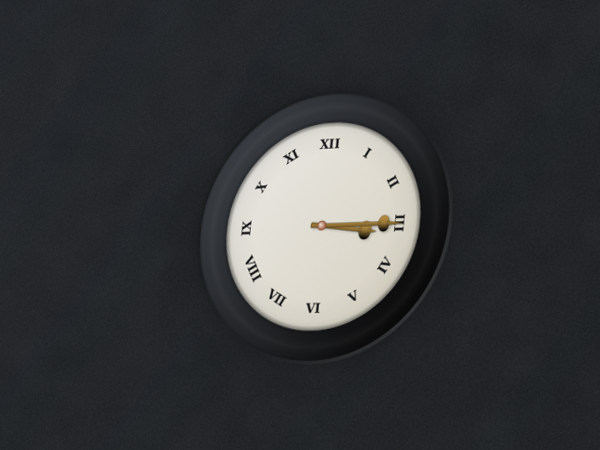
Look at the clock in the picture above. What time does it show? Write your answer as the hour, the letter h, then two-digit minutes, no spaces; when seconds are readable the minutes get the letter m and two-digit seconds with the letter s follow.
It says 3h15
